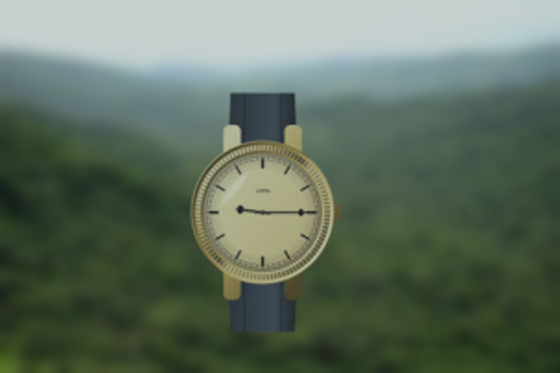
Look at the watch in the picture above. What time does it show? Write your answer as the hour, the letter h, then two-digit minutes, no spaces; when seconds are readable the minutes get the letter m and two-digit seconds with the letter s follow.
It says 9h15
